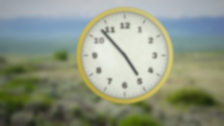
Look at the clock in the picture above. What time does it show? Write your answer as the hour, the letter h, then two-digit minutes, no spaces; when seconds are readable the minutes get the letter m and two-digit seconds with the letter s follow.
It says 4h53
